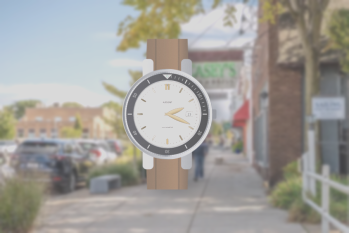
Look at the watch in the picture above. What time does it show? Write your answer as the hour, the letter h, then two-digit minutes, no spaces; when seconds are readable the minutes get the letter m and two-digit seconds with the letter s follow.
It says 2h19
